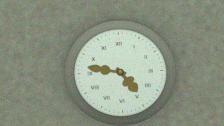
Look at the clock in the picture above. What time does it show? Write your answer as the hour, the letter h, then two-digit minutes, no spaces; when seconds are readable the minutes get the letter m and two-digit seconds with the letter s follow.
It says 4h47
